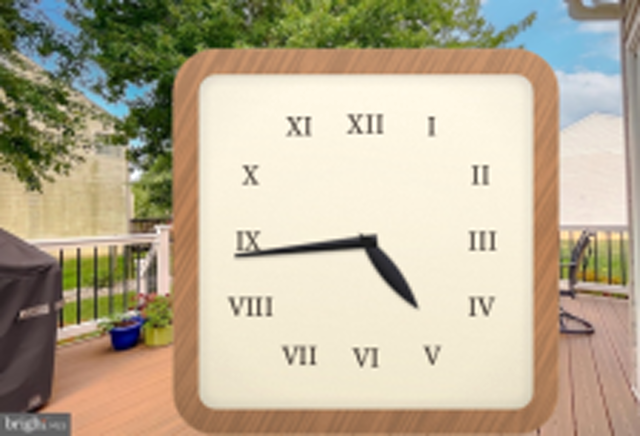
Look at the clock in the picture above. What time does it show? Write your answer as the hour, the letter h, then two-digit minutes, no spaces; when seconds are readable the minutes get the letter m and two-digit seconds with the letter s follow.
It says 4h44
